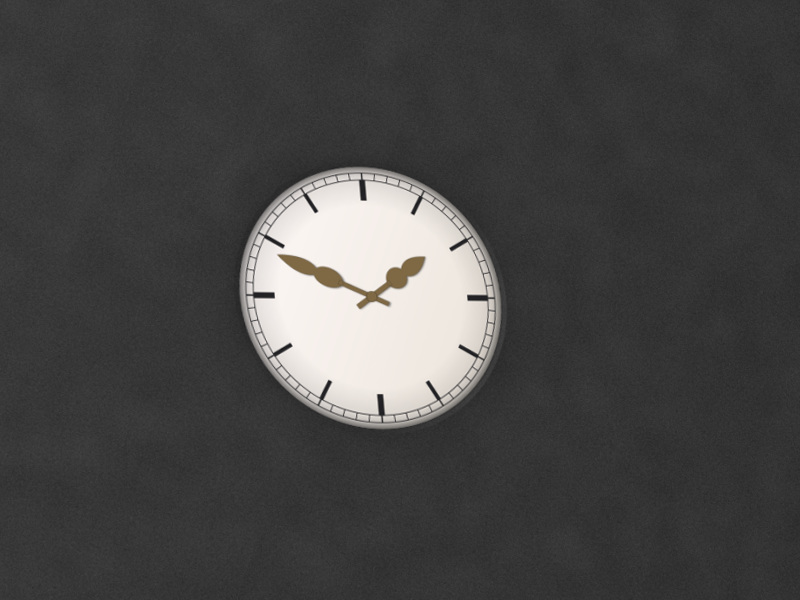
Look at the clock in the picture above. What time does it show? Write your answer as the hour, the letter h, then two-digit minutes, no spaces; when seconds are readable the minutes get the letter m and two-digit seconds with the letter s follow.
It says 1h49
